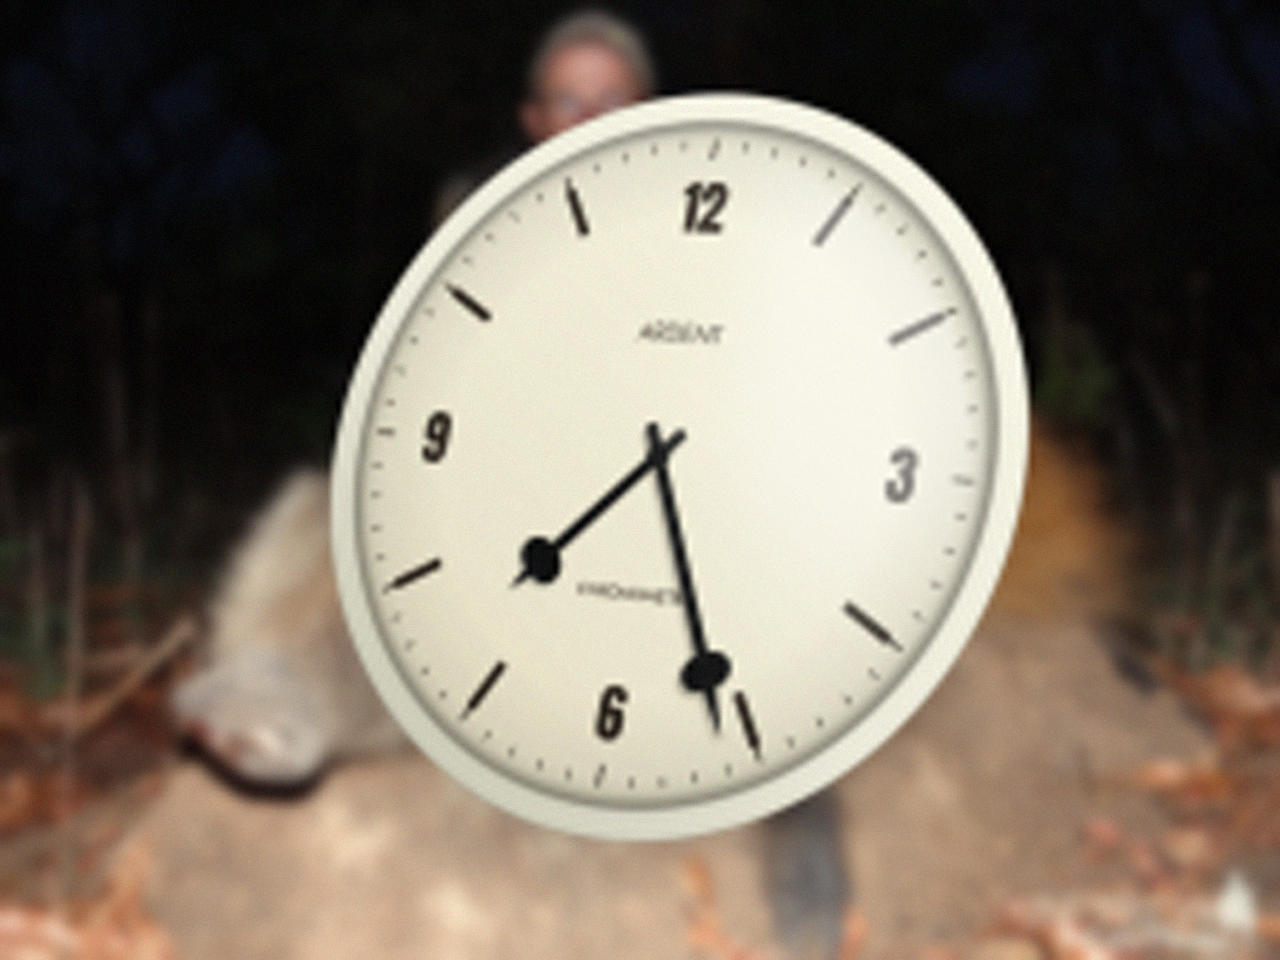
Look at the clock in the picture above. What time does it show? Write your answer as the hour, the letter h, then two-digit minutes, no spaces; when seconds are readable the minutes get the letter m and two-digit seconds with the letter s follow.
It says 7h26
